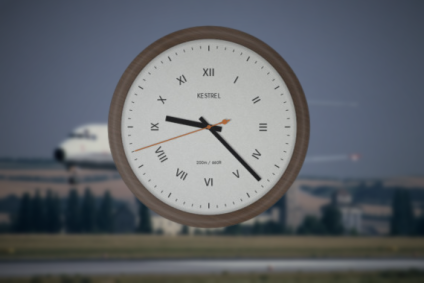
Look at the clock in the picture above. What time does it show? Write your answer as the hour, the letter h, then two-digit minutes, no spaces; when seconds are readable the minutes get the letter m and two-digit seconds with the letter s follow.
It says 9h22m42s
